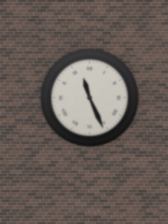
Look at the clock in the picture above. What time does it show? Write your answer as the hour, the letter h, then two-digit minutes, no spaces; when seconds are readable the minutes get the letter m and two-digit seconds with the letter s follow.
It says 11h26
